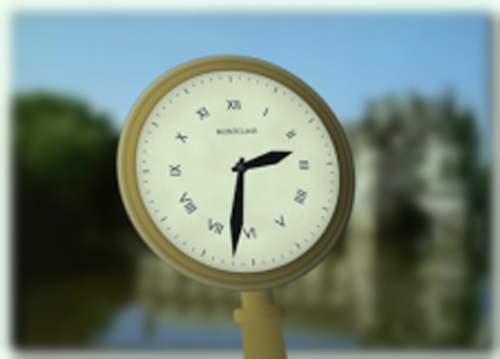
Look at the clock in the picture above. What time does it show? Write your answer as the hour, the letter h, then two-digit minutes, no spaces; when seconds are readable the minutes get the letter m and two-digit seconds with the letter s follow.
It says 2h32
